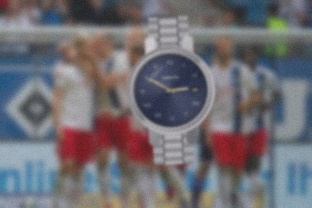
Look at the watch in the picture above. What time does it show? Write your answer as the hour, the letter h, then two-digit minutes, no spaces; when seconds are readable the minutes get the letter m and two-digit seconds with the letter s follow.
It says 2h50
